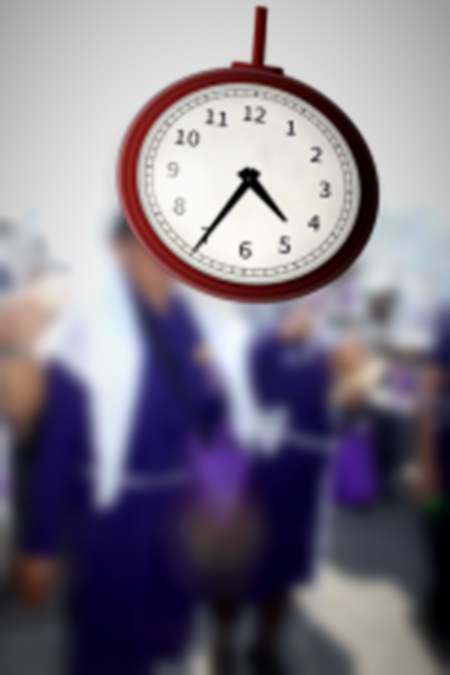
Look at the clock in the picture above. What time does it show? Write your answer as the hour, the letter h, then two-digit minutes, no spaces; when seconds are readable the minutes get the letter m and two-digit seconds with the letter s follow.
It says 4h35
